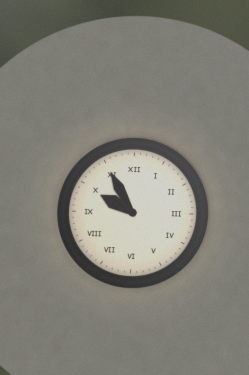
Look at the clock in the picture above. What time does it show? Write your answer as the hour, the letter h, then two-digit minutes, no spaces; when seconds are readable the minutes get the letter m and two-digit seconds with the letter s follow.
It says 9h55
